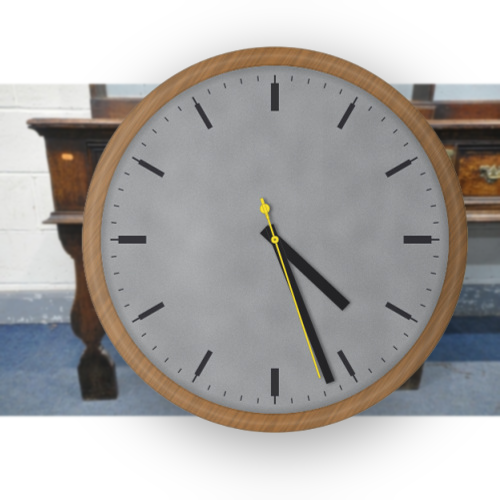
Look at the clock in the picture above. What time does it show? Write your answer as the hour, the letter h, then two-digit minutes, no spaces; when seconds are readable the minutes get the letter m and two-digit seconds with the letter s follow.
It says 4h26m27s
